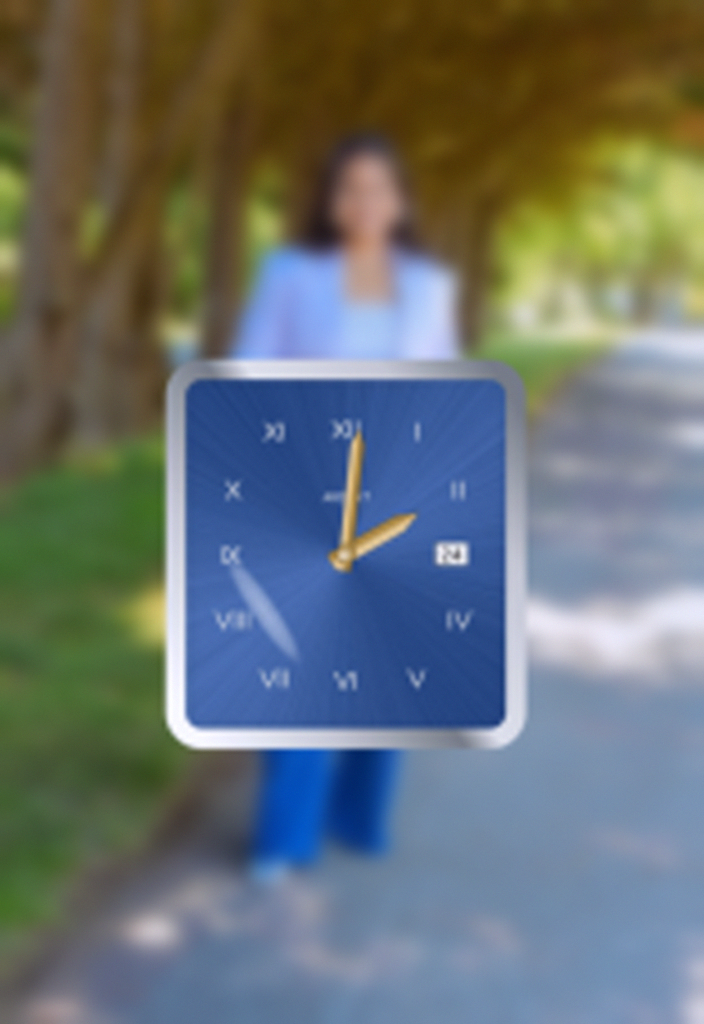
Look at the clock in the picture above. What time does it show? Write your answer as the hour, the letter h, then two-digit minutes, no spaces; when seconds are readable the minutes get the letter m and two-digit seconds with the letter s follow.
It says 2h01
